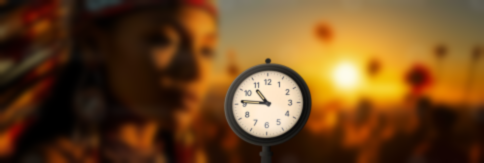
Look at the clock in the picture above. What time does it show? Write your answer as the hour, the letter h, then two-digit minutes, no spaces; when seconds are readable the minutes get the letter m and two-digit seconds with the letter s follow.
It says 10h46
